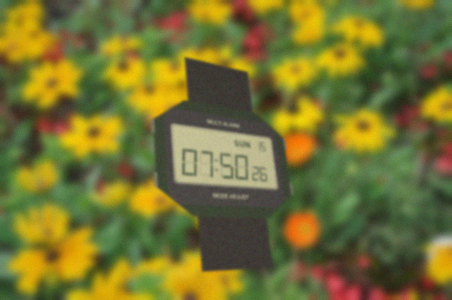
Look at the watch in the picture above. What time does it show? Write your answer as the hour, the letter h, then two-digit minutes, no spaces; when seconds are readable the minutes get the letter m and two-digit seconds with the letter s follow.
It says 7h50m26s
